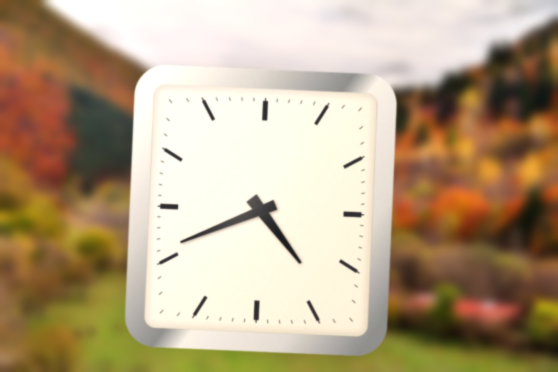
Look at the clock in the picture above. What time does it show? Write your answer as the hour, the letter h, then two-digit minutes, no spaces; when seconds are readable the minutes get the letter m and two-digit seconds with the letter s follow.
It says 4h41
